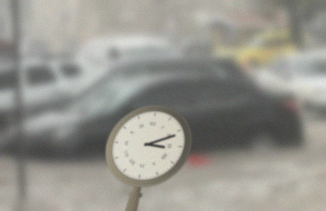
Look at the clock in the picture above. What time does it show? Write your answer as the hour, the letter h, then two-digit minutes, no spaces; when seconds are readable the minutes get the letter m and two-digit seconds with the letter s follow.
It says 3h11
